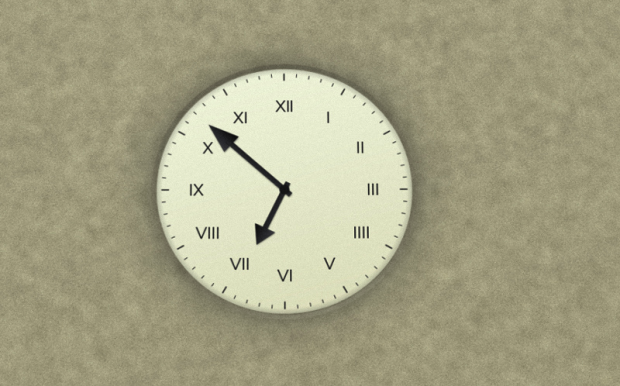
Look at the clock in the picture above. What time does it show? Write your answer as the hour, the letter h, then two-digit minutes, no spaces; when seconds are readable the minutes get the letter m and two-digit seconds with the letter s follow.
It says 6h52
